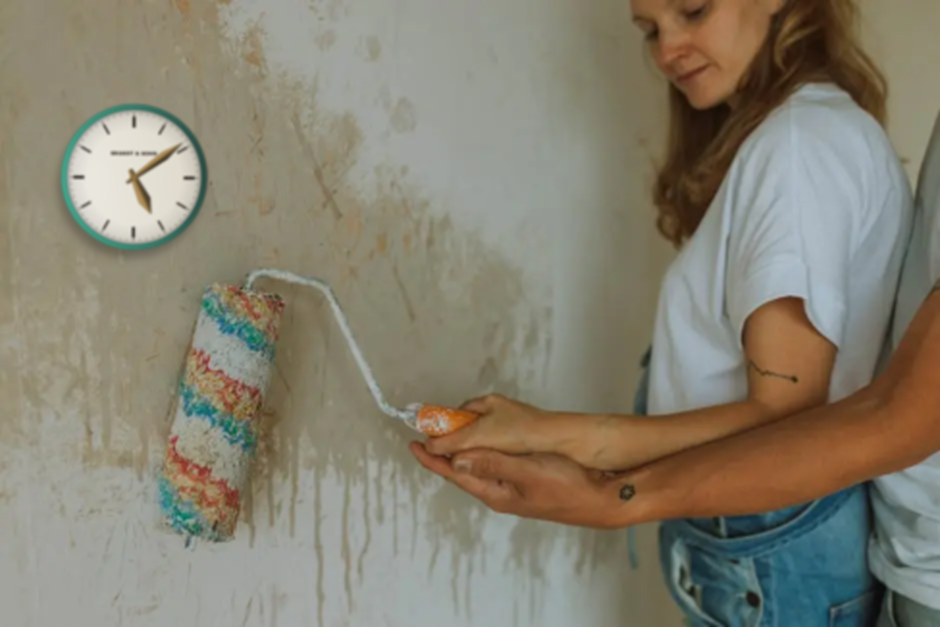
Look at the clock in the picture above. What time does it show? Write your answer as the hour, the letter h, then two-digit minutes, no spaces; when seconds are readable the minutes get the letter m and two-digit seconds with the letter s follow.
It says 5h09
